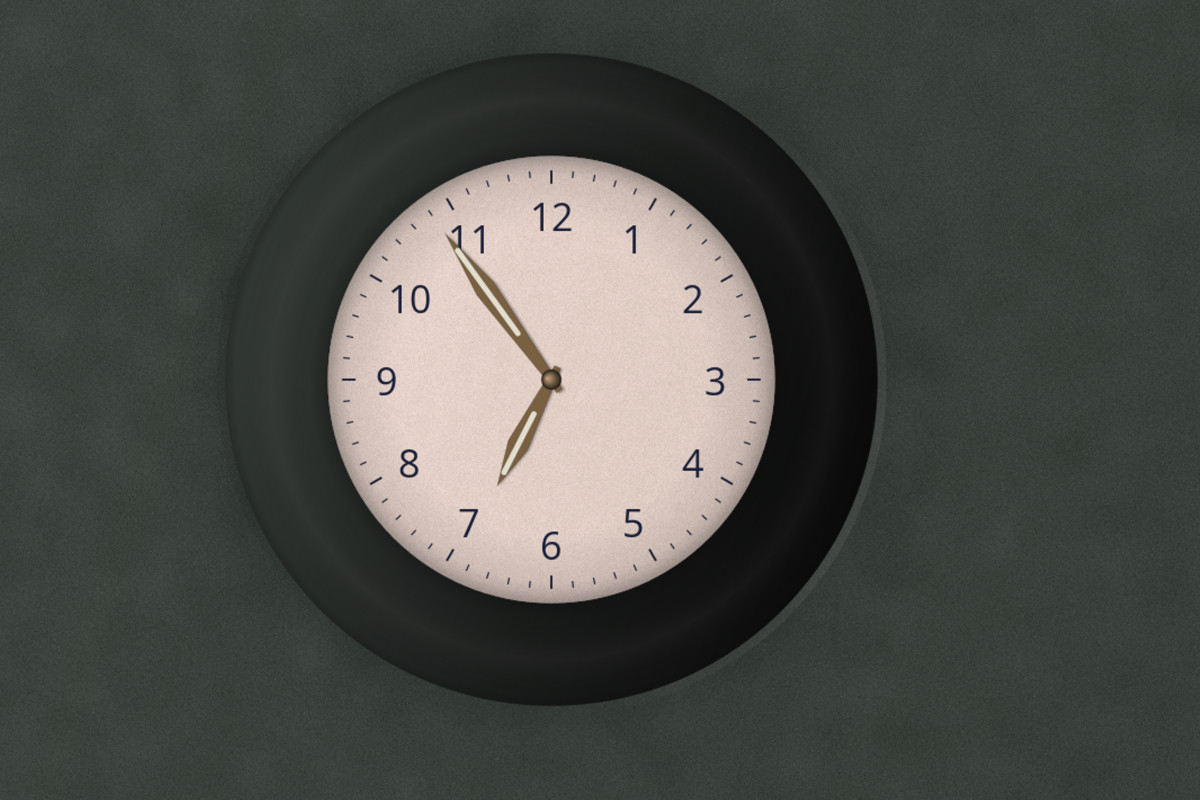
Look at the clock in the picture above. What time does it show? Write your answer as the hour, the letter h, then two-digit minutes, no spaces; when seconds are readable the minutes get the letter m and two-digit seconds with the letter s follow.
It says 6h54
